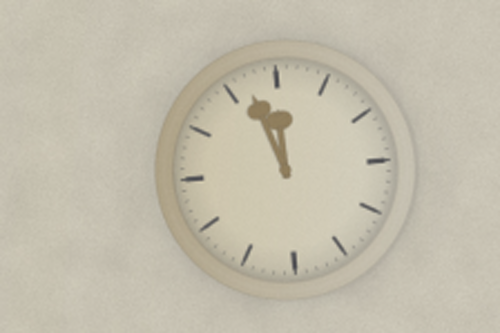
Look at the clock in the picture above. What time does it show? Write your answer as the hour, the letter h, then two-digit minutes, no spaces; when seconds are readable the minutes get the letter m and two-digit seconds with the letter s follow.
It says 11h57
